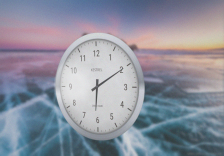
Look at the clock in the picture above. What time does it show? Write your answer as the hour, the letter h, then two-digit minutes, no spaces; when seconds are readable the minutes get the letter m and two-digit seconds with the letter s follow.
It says 6h10
